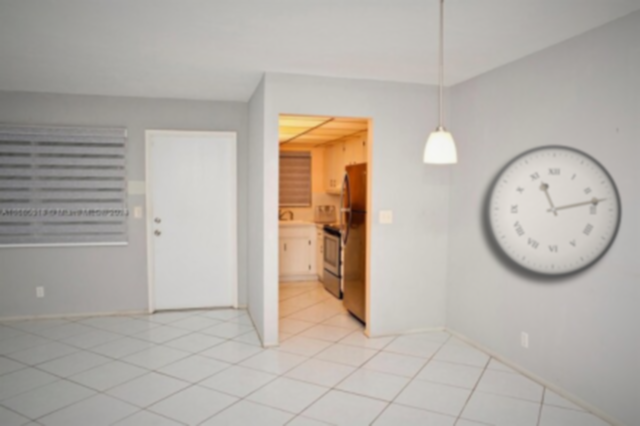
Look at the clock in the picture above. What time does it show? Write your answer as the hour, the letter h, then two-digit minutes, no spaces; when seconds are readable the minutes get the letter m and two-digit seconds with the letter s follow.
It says 11h13
